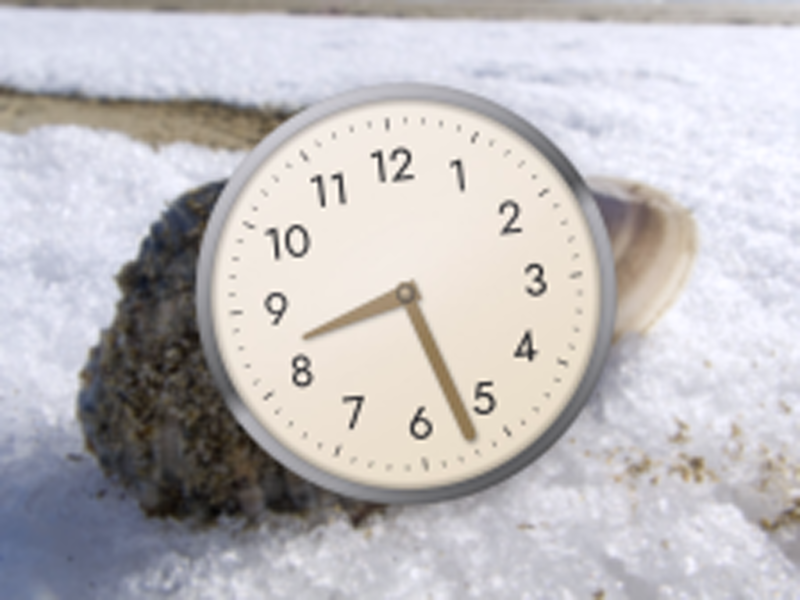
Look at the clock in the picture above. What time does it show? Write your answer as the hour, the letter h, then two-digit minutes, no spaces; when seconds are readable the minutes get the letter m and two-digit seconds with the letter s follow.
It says 8h27
